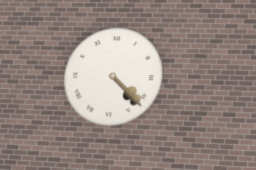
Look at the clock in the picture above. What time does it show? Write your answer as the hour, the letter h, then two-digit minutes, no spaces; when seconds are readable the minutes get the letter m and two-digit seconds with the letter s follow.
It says 4h22
